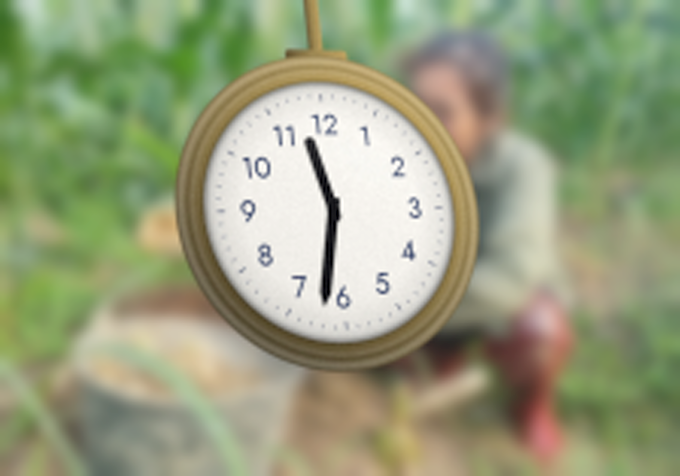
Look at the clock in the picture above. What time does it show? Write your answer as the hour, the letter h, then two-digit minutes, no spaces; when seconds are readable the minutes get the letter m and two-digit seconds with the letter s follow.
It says 11h32
